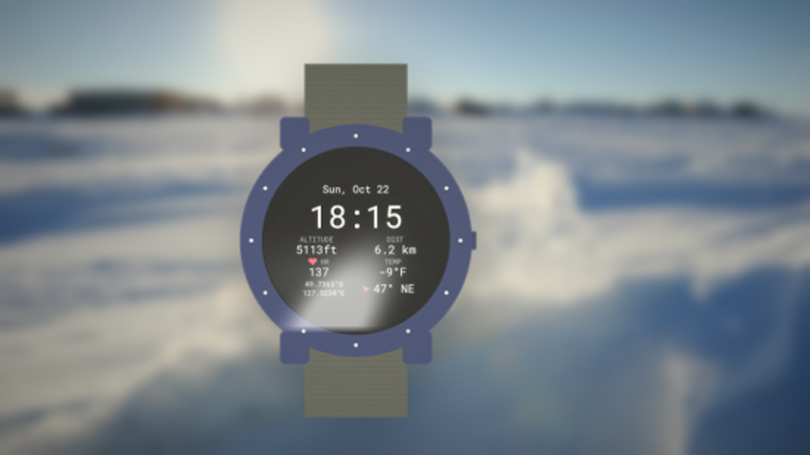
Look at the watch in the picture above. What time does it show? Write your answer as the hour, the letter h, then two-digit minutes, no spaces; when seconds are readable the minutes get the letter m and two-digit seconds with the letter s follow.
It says 18h15
